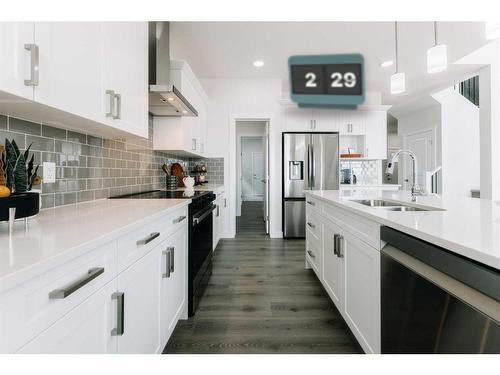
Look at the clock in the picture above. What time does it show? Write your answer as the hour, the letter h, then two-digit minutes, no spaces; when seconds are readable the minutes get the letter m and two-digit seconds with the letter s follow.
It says 2h29
